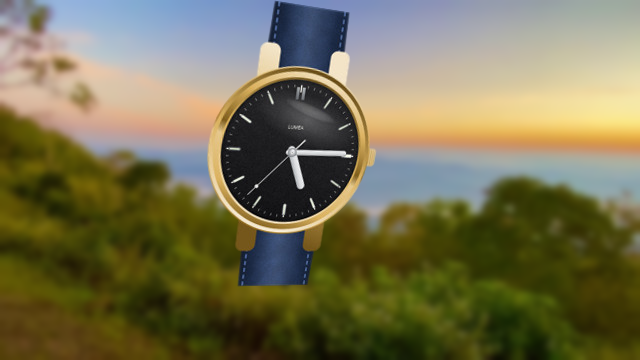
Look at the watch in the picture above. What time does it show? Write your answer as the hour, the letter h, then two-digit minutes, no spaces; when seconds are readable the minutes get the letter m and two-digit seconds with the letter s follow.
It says 5h14m37s
